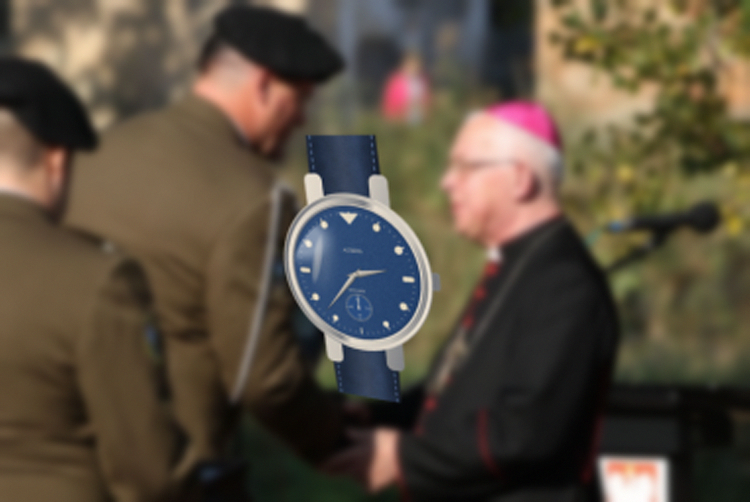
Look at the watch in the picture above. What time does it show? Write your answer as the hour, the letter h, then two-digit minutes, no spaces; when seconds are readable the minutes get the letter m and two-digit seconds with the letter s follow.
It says 2h37
